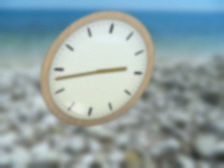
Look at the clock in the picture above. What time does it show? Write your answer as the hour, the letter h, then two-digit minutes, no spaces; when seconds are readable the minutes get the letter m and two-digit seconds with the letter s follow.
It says 2h43
